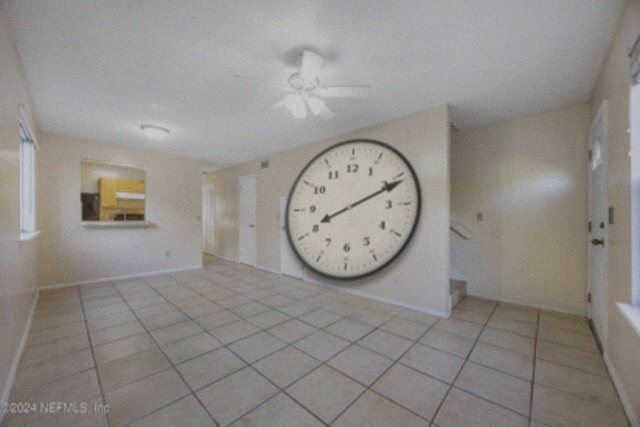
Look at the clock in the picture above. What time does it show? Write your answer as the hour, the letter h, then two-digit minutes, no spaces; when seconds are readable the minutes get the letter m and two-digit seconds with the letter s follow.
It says 8h11
